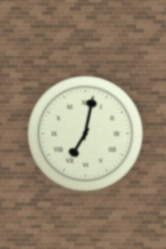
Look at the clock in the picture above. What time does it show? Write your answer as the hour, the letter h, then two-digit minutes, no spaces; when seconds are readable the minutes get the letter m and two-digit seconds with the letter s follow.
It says 7h02
